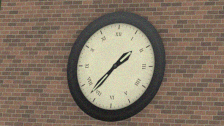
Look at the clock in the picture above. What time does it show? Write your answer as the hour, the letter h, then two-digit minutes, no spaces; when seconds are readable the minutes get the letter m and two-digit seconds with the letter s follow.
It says 1h37
